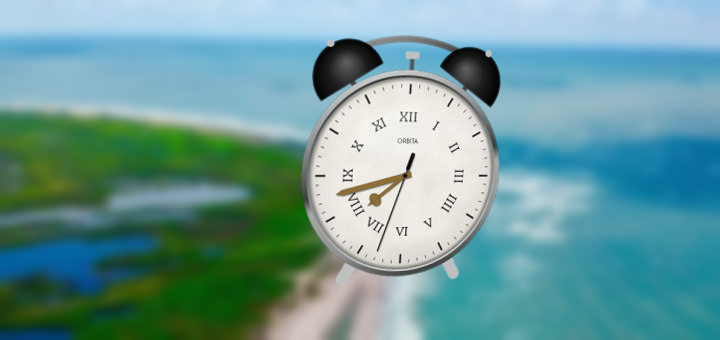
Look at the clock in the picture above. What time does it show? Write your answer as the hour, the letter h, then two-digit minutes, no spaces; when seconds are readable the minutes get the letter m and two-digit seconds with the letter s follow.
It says 7h42m33s
